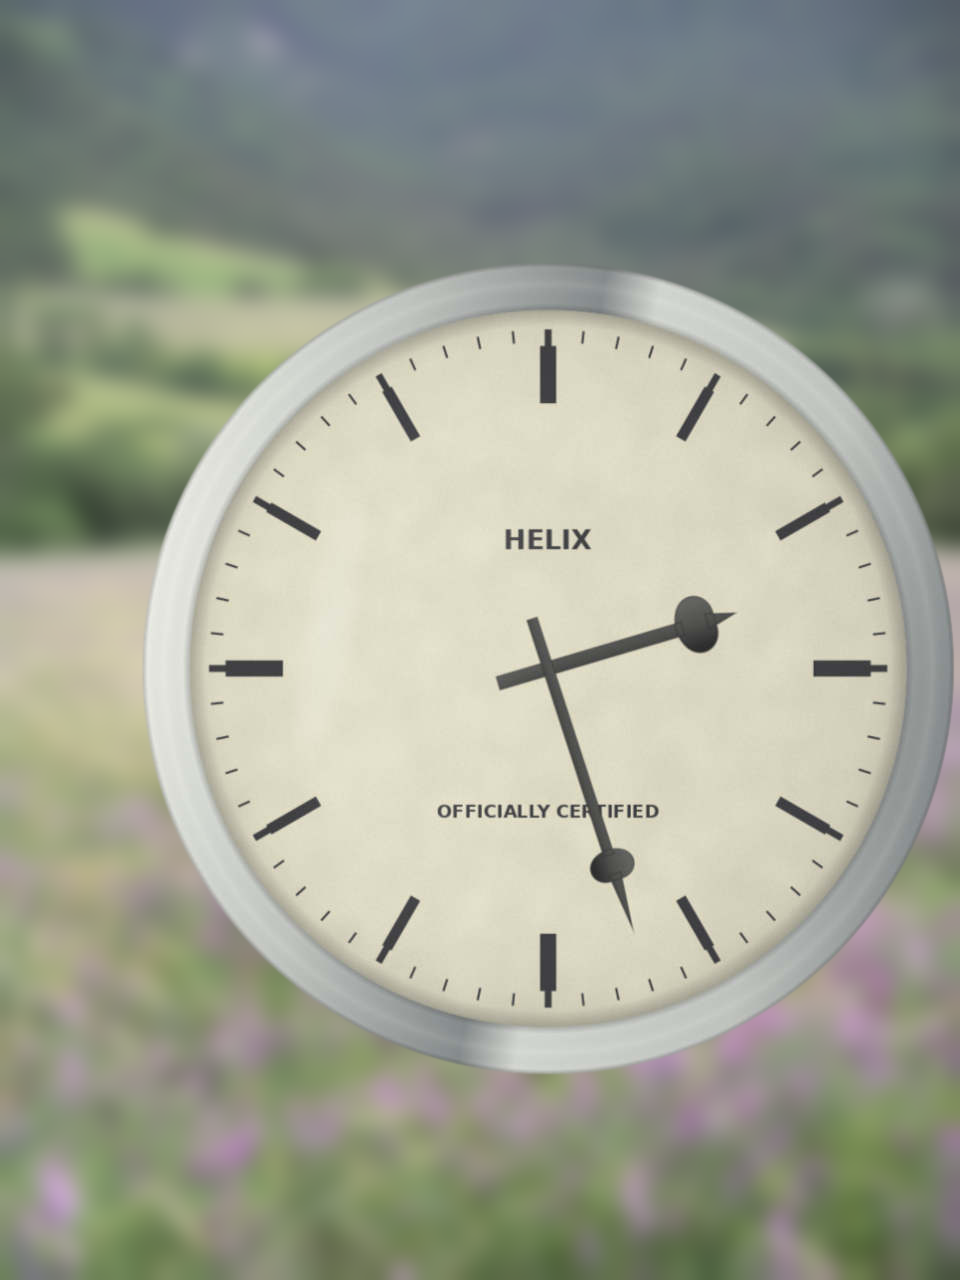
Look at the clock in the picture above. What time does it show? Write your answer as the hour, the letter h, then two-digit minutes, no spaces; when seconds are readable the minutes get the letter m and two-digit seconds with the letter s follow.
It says 2h27
